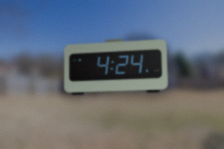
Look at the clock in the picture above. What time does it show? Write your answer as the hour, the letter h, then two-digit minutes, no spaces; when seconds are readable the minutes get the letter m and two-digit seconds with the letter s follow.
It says 4h24
